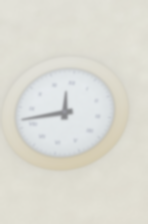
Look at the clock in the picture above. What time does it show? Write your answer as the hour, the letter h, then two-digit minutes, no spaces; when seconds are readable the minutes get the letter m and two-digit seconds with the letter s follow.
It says 11h42
